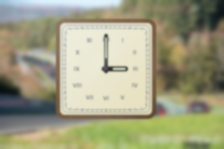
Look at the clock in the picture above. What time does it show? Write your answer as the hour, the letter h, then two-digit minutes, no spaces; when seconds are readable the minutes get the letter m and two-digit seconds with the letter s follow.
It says 3h00
